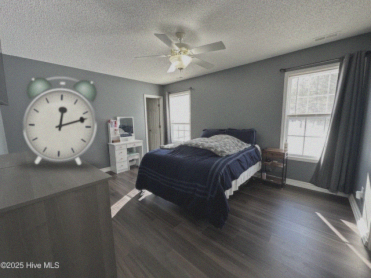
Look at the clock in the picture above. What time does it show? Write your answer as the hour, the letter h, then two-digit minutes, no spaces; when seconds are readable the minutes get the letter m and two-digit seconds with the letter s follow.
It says 12h12
